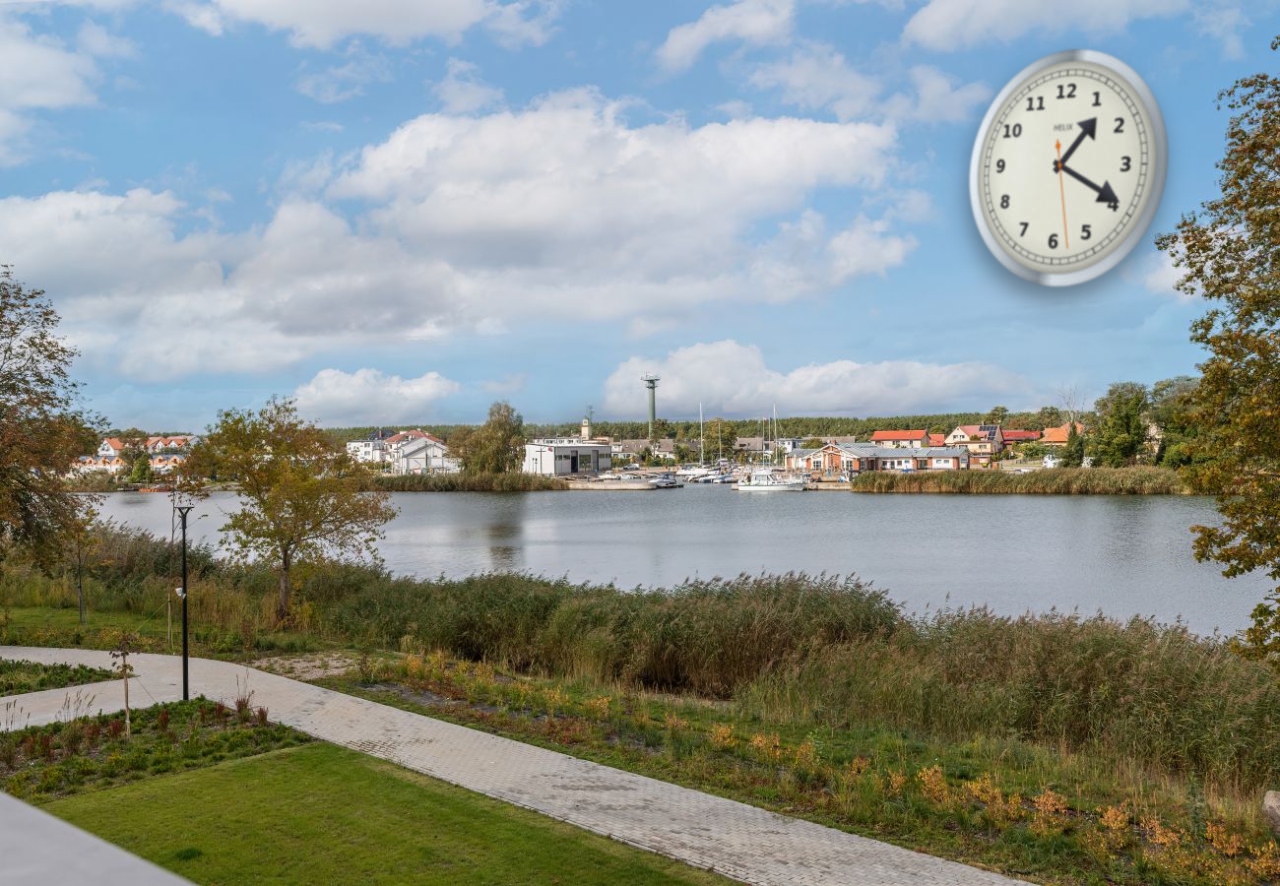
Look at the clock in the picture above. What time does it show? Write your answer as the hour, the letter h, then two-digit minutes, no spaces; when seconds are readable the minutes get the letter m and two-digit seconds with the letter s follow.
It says 1h19m28s
